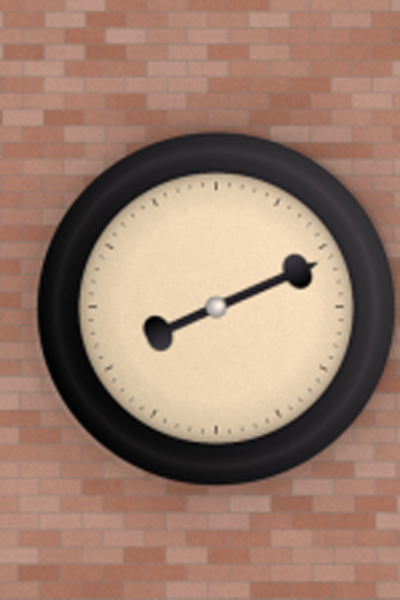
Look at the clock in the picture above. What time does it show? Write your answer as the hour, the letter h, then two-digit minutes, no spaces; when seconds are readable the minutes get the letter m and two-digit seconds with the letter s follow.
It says 8h11
